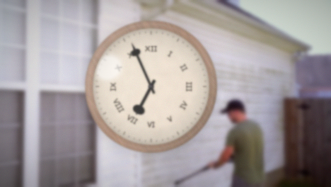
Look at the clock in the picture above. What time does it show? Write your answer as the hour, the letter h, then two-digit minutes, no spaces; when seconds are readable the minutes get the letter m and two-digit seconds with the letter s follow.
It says 6h56
